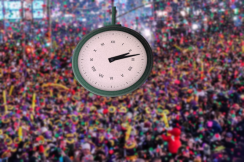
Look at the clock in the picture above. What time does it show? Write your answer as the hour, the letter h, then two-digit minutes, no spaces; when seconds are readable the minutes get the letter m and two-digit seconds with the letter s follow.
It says 2h13
